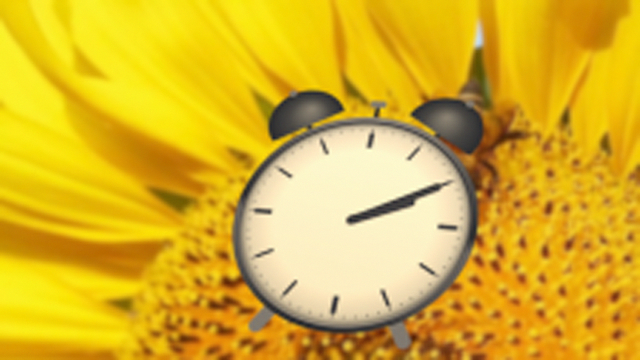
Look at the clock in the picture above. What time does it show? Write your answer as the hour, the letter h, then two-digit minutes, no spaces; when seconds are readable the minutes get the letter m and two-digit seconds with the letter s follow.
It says 2h10
